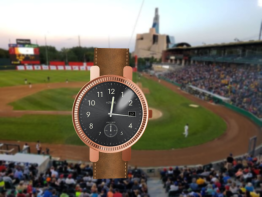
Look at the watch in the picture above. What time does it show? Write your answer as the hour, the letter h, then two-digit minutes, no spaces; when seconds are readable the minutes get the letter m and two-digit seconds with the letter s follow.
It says 12h16
